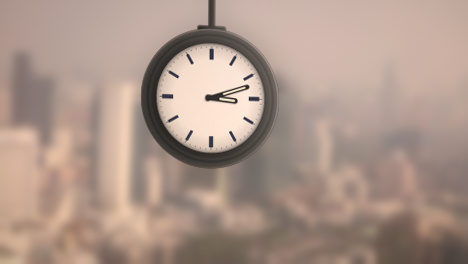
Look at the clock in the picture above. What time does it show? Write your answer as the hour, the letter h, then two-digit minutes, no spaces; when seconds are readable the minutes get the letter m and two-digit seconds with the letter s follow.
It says 3h12
